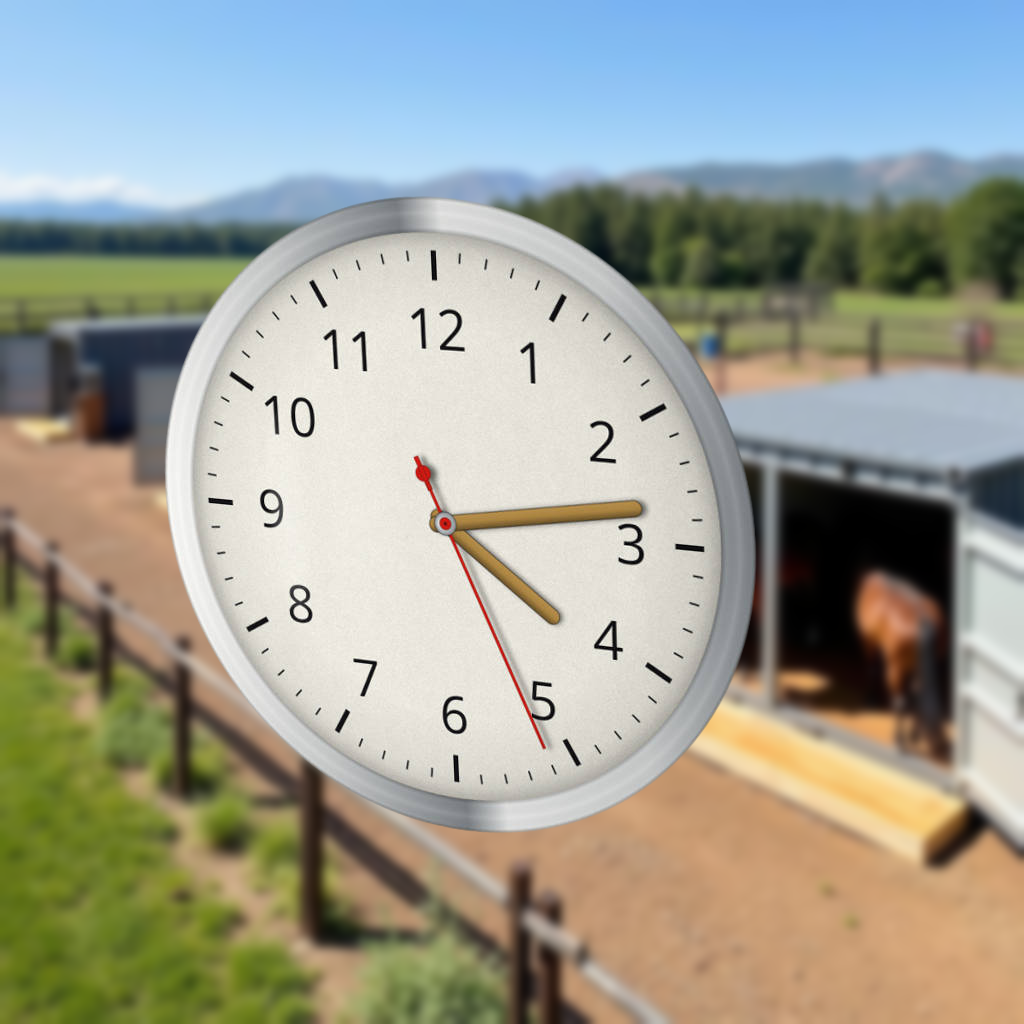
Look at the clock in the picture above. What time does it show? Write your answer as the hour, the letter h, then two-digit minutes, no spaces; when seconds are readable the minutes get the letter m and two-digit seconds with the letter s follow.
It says 4h13m26s
